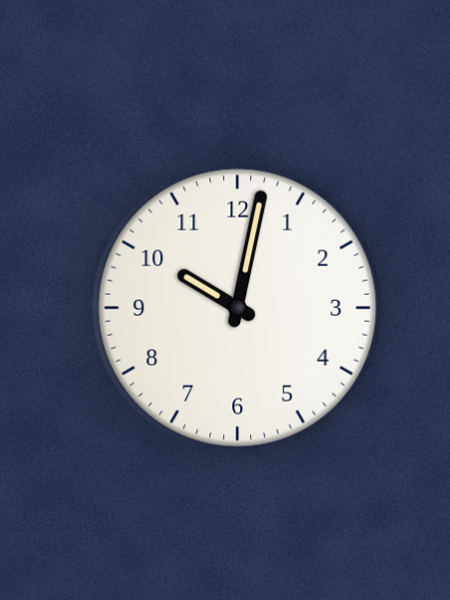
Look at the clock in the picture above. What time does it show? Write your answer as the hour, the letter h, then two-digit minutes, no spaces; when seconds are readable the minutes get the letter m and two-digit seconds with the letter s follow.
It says 10h02
